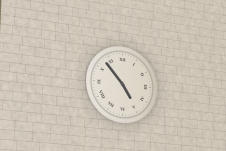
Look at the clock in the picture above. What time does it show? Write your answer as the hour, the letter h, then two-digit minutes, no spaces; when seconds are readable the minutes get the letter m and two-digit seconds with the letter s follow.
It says 4h53
